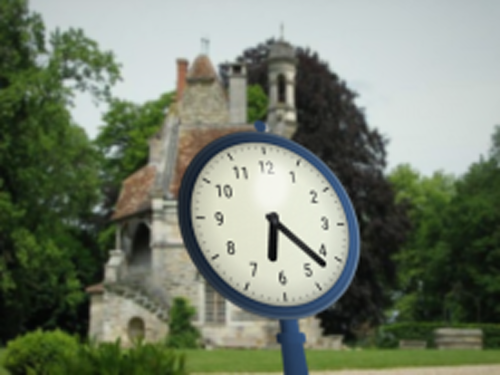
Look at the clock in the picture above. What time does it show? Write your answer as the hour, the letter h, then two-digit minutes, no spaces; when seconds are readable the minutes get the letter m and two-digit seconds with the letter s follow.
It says 6h22
